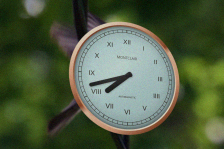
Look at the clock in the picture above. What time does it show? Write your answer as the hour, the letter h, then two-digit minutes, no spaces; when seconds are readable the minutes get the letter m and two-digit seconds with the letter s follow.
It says 7h42
